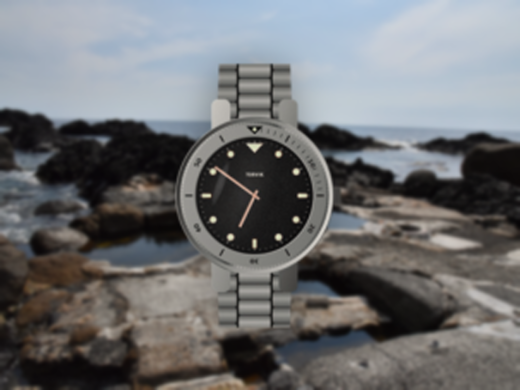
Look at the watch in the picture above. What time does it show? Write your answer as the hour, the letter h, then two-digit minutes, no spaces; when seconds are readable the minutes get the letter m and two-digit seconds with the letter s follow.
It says 6h51
